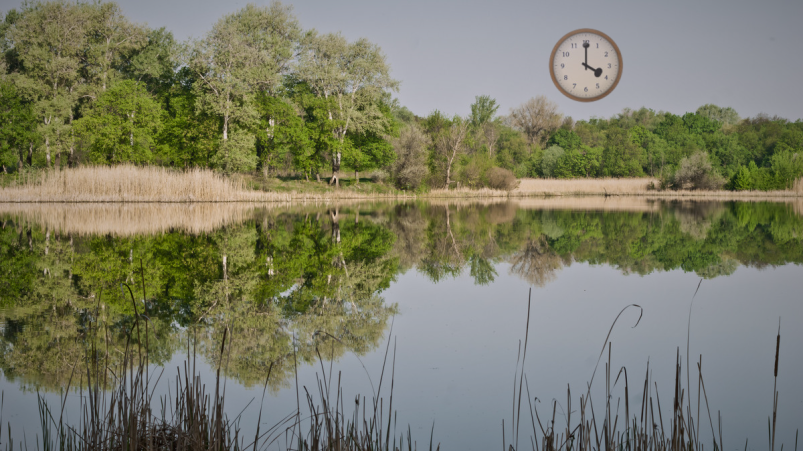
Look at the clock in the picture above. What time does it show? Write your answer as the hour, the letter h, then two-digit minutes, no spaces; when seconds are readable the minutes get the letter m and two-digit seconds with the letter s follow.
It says 4h00
